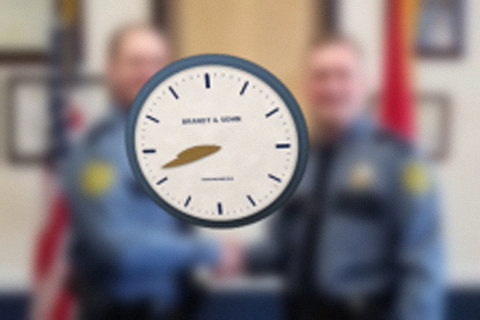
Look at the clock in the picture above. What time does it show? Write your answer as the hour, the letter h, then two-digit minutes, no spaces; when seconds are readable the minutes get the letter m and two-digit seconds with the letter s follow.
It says 8h42
